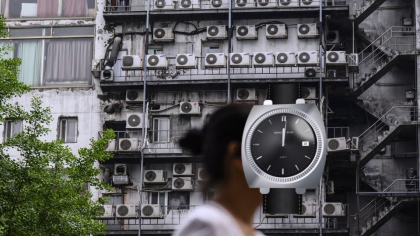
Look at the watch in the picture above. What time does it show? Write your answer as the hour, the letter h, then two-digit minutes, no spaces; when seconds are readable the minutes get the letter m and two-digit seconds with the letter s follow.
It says 12h01
